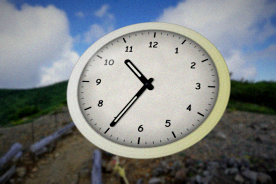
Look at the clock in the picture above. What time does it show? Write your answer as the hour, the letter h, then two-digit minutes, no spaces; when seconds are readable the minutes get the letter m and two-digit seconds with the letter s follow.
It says 10h35
